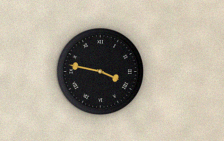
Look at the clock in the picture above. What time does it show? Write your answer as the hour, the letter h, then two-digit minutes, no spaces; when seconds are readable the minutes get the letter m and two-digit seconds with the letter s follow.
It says 3h47
